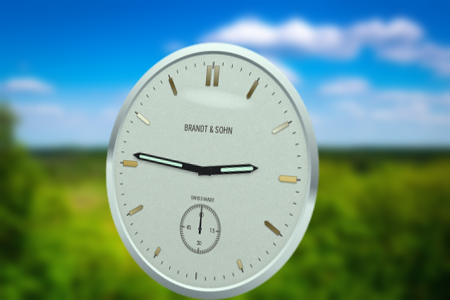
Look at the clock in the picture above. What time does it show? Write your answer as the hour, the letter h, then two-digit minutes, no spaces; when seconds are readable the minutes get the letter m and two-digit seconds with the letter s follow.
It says 2h46
